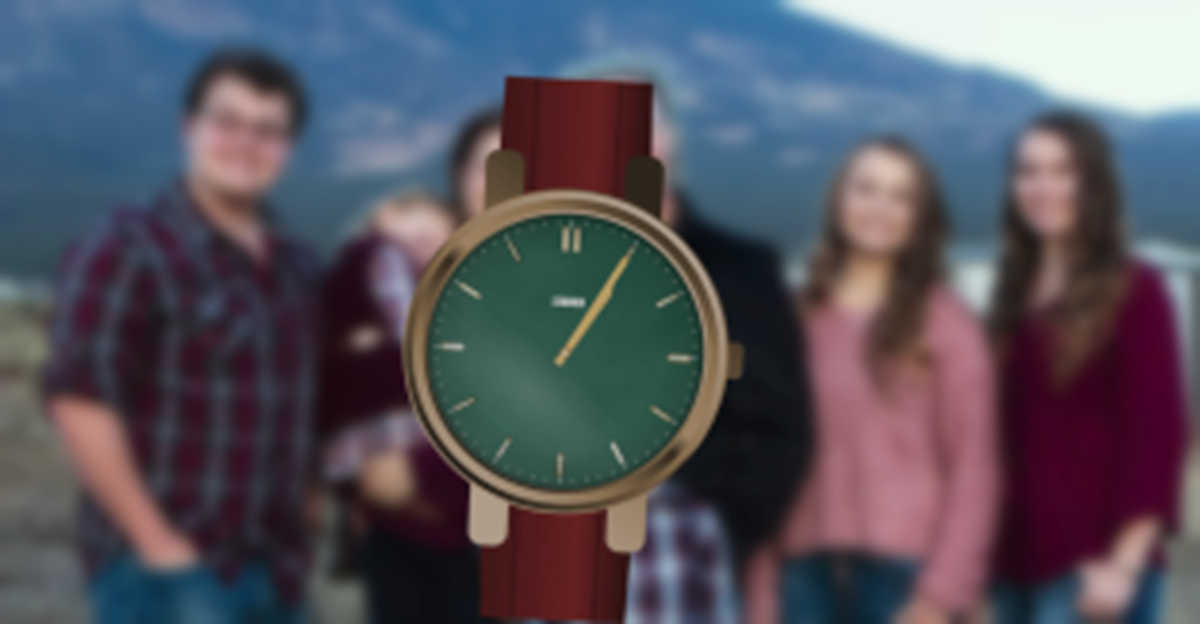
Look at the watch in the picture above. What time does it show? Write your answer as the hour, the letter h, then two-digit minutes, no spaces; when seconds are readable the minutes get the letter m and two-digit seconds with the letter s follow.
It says 1h05
